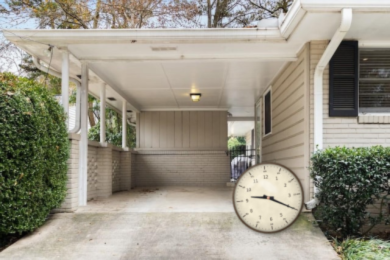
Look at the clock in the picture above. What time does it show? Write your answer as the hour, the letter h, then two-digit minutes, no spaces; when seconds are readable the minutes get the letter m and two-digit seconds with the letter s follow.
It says 9h20
